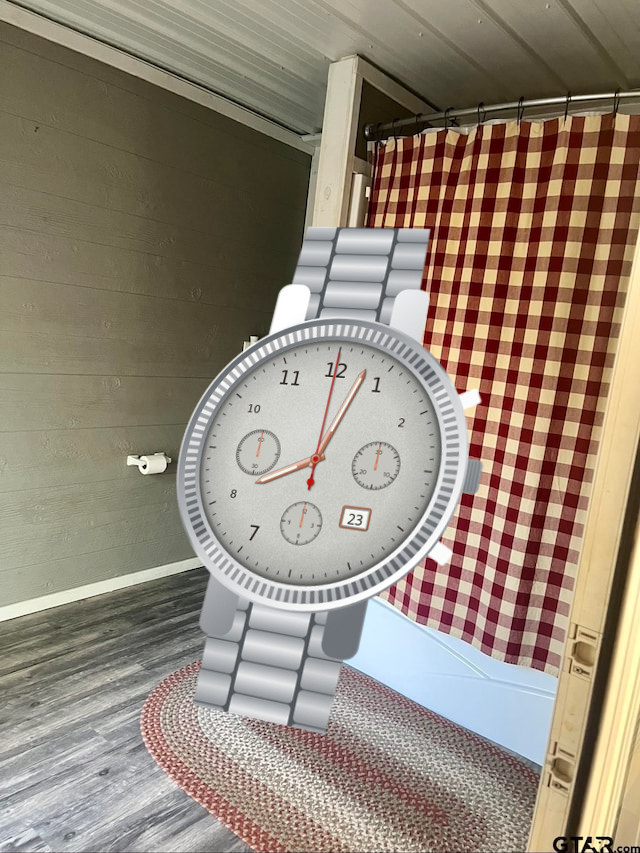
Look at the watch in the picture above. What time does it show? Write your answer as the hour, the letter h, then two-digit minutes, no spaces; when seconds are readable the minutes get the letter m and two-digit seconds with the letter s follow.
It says 8h03
